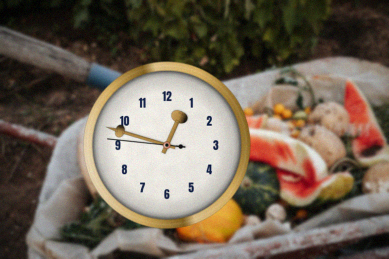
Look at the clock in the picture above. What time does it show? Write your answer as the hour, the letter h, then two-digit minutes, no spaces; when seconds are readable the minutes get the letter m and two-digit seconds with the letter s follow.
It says 12h47m46s
